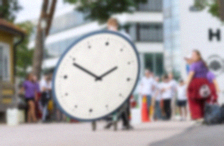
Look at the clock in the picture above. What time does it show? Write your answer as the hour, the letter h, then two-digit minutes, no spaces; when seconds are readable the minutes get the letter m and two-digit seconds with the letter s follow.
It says 1h49
